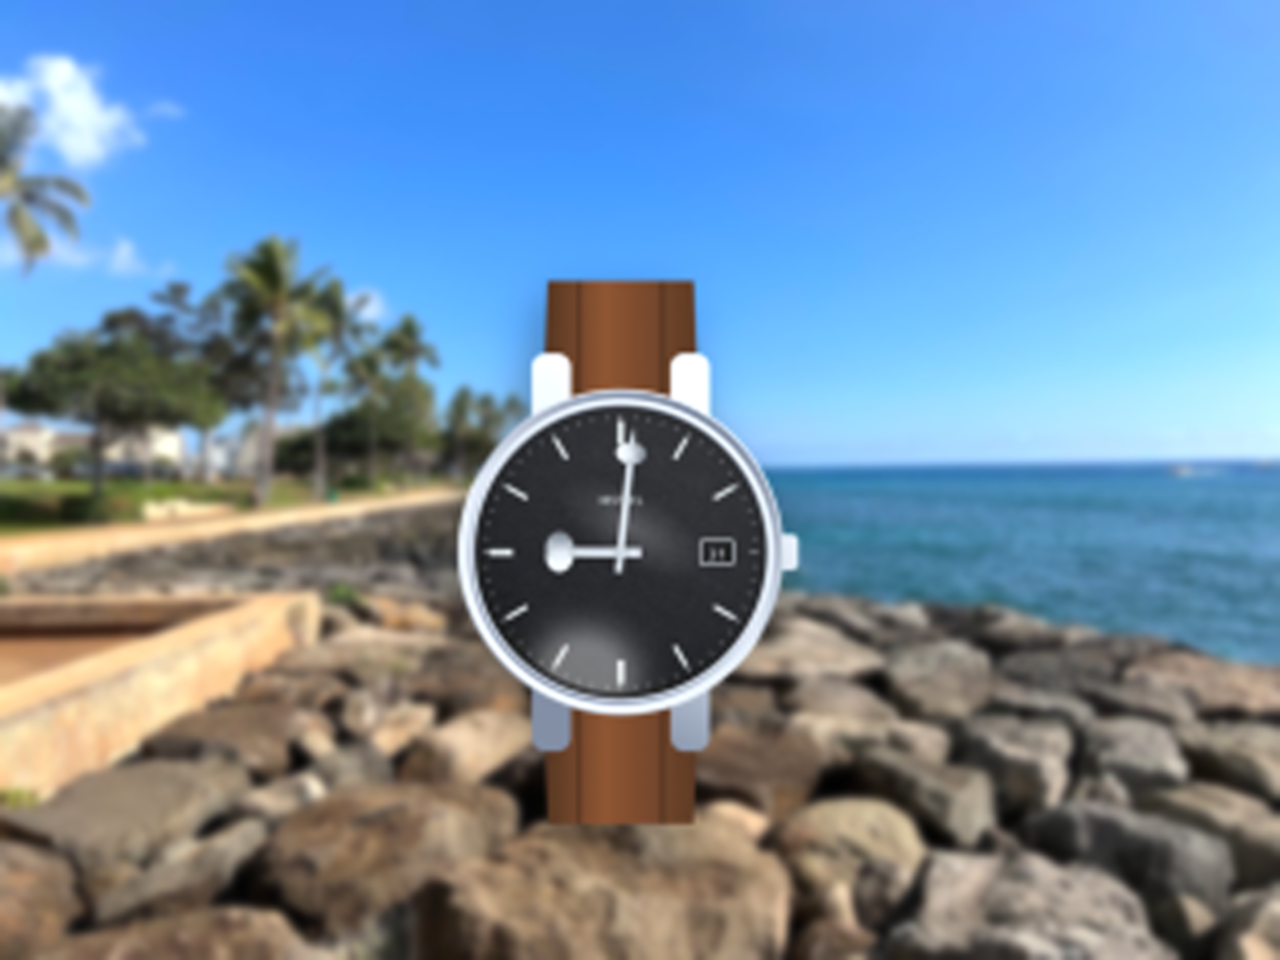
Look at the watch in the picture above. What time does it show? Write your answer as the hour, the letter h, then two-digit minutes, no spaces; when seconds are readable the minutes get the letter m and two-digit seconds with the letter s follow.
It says 9h01
